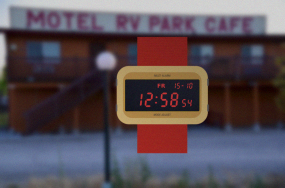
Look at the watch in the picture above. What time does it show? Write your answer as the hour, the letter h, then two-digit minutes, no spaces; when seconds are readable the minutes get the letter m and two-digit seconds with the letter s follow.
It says 12h58m54s
